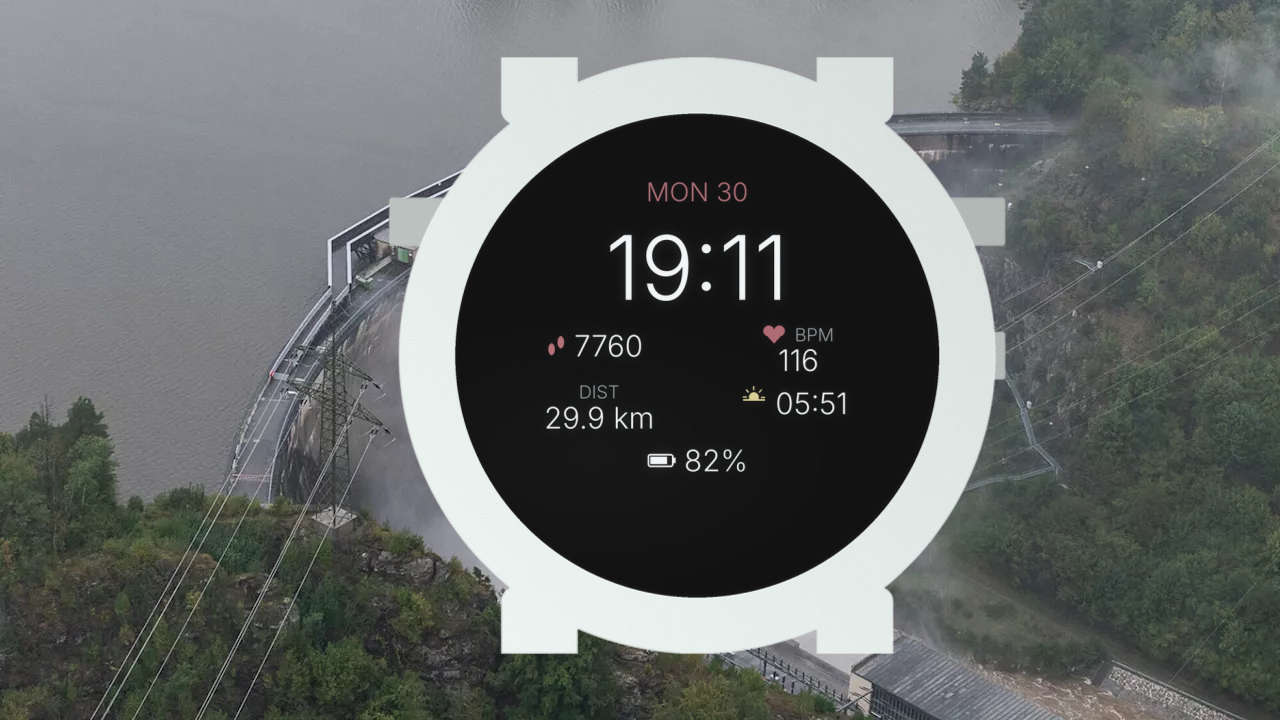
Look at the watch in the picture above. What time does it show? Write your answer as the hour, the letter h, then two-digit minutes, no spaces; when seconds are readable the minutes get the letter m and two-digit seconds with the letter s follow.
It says 19h11
